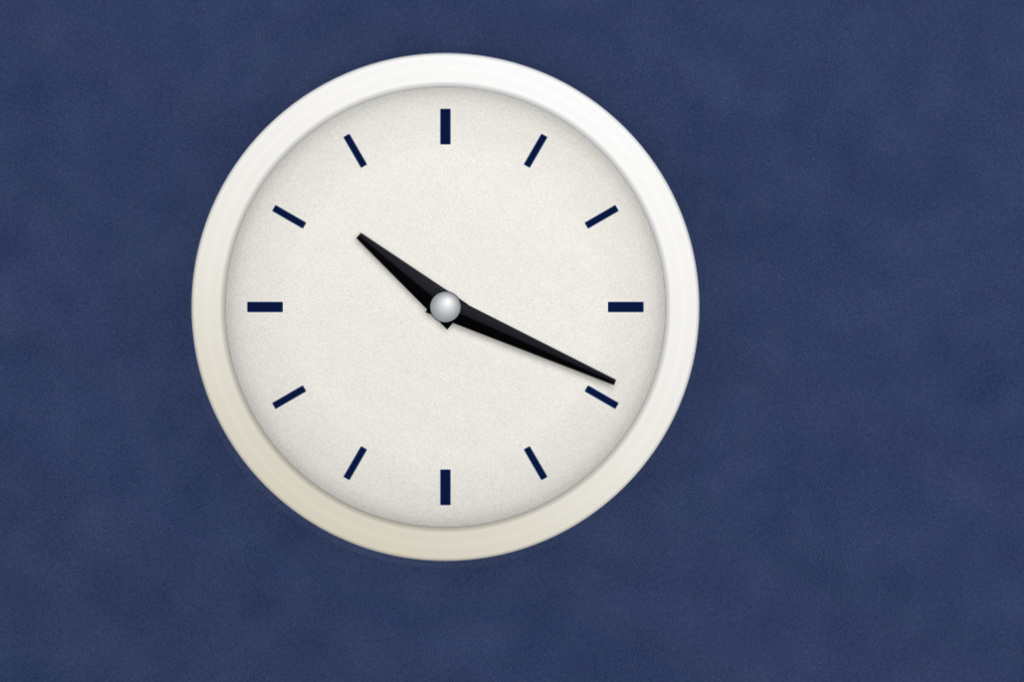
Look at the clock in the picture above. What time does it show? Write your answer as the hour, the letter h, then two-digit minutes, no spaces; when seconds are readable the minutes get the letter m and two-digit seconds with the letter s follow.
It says 10h19
